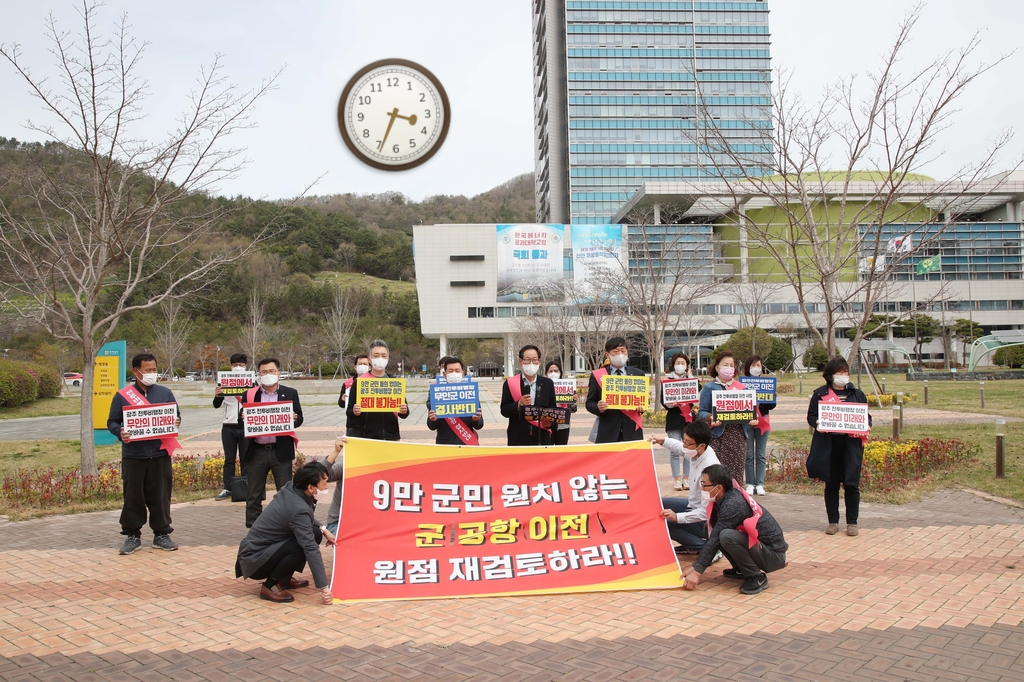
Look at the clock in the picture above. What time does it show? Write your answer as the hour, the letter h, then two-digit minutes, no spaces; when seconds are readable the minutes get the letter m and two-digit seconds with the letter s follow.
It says 3h34
